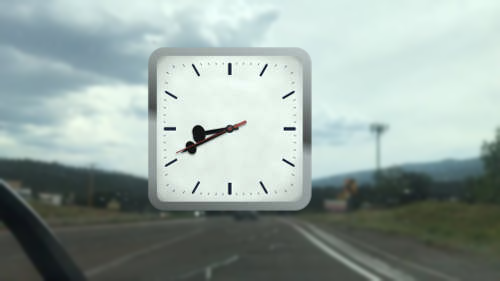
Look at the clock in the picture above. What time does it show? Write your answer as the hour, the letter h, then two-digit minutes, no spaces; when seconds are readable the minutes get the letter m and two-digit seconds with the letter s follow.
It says 8h40m41s
